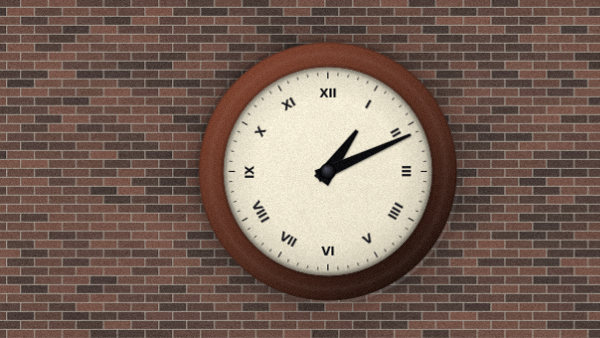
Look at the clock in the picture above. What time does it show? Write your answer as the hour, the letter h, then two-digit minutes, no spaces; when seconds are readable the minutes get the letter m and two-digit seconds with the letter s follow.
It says 1h11
